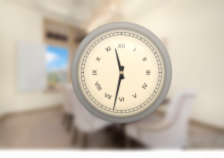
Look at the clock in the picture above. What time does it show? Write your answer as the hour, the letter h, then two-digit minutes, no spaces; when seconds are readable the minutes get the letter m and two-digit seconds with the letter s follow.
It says 11h32
